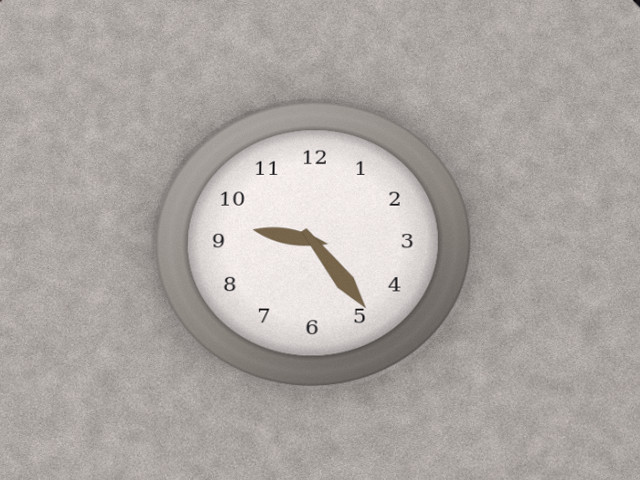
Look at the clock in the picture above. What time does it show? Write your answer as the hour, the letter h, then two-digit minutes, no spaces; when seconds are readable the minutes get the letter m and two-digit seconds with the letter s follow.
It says 9h24
